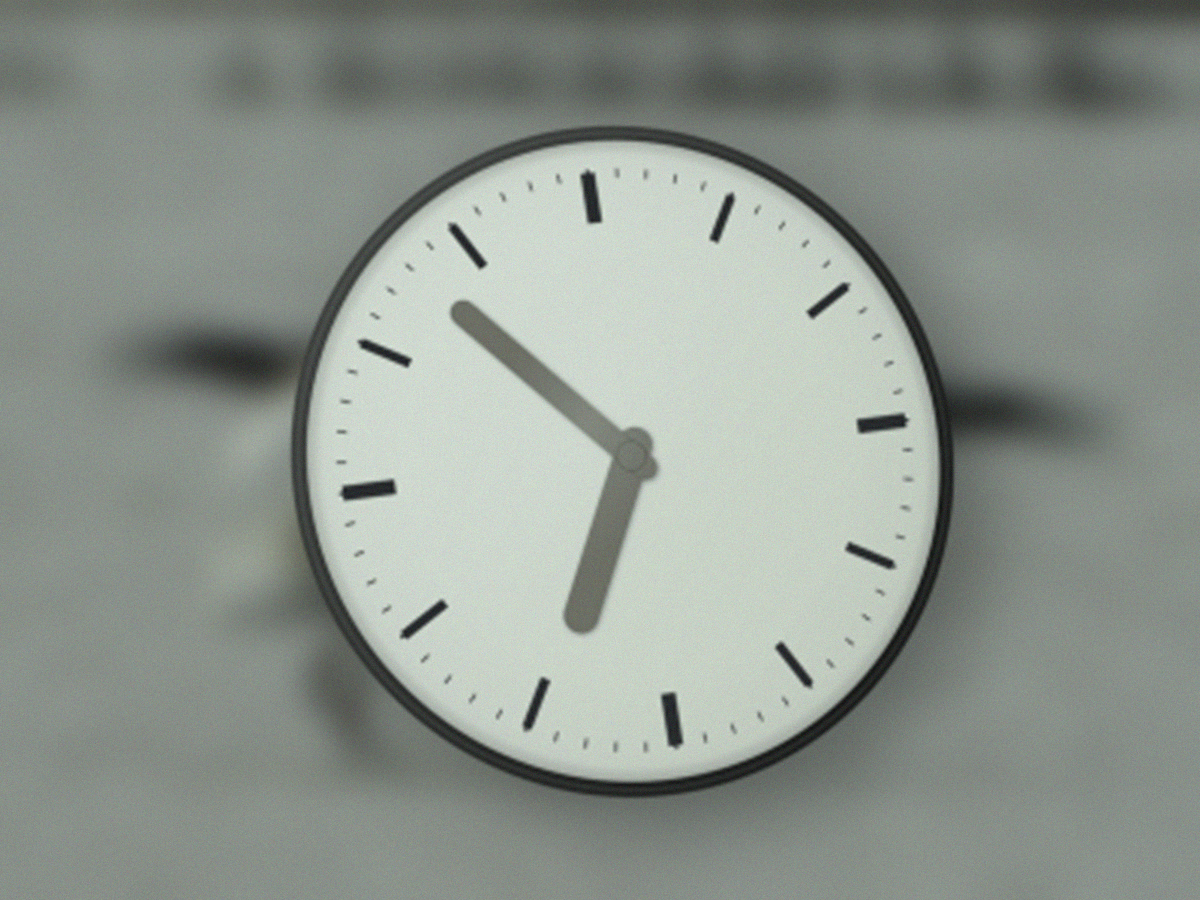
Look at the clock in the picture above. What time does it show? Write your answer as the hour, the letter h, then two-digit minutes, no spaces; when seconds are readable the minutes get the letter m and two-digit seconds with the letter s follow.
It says 6h53
